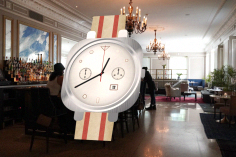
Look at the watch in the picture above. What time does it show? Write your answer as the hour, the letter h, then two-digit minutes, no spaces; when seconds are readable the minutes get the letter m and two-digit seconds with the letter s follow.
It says 12h40
